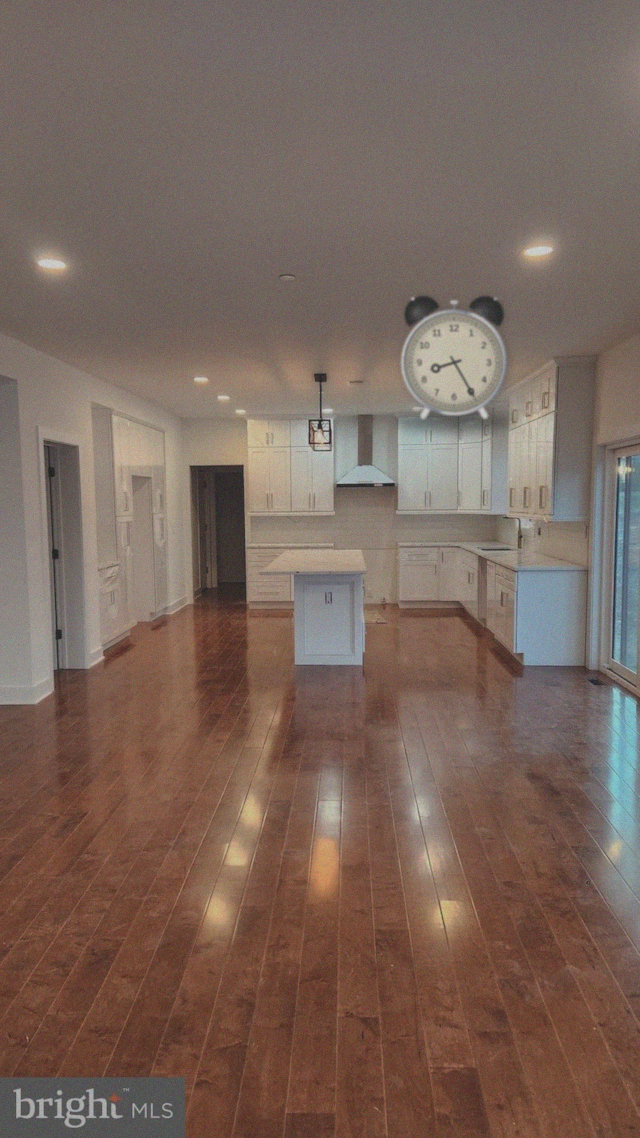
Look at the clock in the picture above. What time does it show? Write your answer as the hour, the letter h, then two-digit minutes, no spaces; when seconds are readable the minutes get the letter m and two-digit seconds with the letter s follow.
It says 8h25
